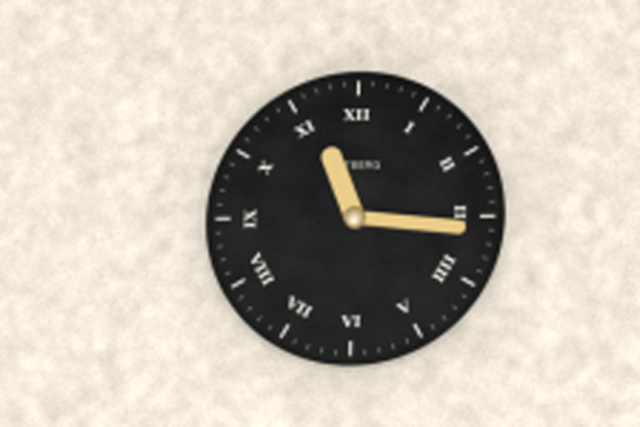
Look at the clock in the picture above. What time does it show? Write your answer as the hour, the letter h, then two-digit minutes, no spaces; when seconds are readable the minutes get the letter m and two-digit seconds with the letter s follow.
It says 11h16
